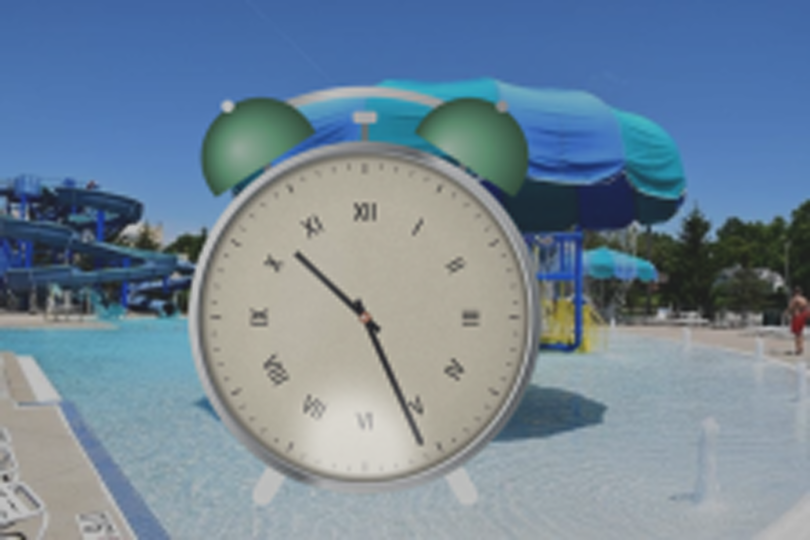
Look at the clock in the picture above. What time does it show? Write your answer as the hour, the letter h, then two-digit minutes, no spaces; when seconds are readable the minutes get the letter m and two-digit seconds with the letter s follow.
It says 10h26
